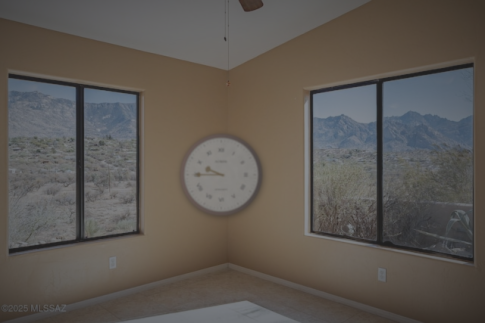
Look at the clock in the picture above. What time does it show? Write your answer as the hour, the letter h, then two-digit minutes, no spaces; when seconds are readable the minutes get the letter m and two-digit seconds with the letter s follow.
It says 9h45
